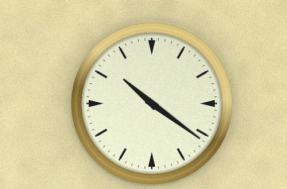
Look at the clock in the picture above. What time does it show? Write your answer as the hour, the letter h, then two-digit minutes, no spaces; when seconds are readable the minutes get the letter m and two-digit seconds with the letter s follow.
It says 10h21
